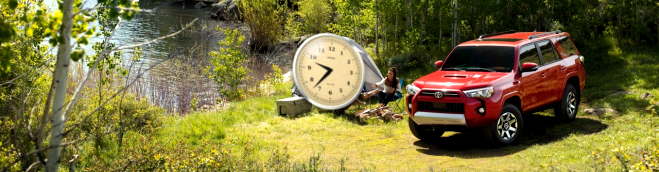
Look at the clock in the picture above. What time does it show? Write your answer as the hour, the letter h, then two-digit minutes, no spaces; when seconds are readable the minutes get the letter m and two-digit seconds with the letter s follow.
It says 9h37
